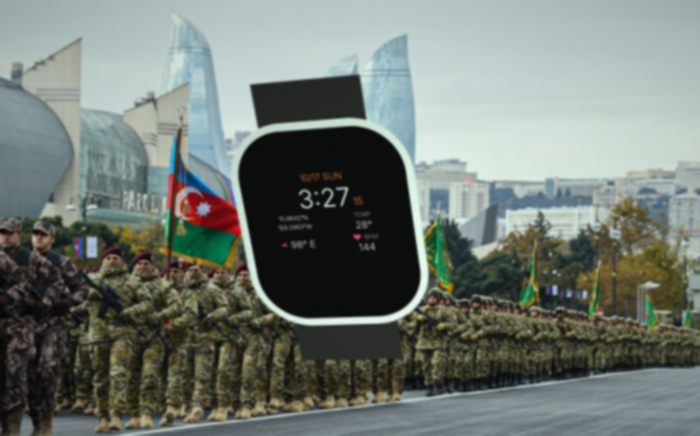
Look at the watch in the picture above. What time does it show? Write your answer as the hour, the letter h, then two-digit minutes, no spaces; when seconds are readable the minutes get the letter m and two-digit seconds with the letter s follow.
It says 3h27
